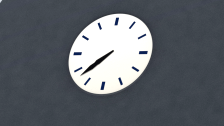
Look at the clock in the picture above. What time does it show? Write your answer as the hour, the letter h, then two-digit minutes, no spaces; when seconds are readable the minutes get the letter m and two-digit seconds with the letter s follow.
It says 7h38
